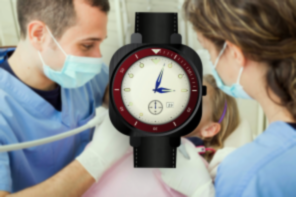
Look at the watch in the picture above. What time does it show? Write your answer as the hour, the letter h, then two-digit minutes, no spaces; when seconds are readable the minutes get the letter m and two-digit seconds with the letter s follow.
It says 3h03
